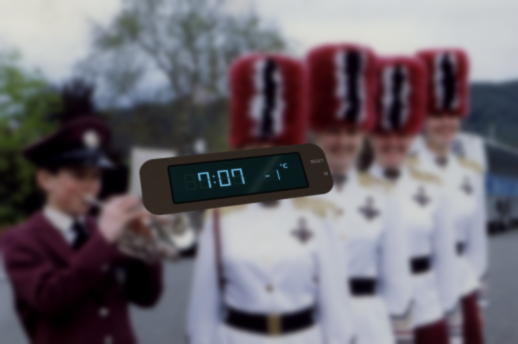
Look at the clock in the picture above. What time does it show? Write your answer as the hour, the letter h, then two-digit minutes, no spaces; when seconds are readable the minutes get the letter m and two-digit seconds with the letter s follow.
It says 7h07
